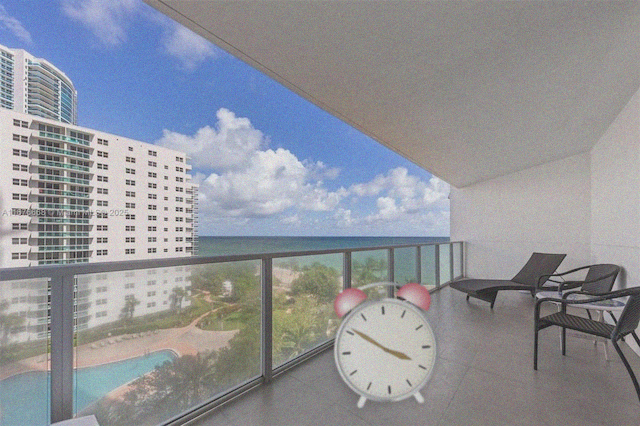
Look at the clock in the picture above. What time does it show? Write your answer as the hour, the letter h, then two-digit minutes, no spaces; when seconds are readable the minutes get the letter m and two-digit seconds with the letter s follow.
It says 3h51
